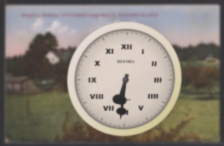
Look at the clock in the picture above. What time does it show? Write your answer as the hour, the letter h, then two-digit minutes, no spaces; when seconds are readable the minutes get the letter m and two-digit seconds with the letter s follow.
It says 6h31
